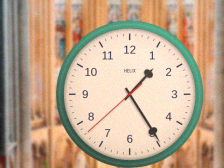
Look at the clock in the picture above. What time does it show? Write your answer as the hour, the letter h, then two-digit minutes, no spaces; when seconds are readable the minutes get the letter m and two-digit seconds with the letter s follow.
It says 1h24m38s
